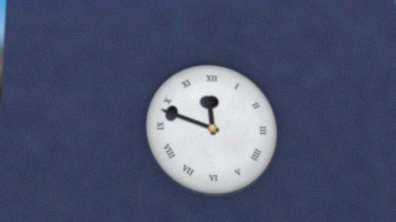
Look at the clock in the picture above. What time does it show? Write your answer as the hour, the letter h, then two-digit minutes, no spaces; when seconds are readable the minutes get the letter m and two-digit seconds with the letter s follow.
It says 11h48
